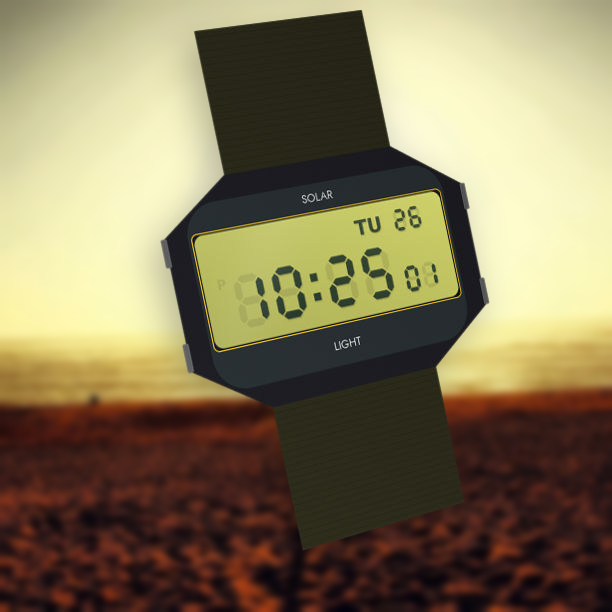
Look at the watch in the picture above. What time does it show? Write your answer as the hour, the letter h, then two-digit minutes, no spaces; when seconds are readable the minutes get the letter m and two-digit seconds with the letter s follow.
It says 10h25m01s
